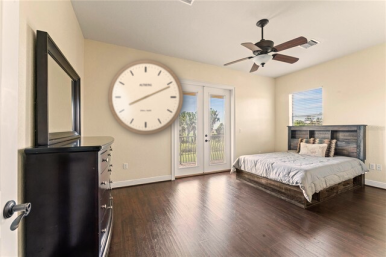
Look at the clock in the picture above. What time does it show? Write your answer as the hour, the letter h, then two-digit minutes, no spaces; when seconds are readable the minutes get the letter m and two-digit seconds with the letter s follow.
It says 8h11
